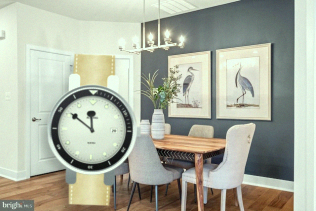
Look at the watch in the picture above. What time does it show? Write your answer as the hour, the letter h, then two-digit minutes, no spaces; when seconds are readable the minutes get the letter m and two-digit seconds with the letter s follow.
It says 11h51
